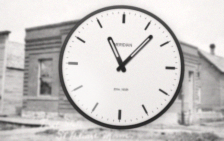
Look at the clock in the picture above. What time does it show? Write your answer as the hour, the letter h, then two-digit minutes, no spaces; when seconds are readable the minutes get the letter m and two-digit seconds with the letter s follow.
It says 11h07
